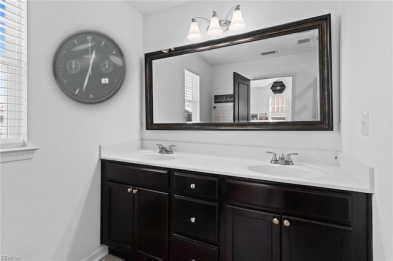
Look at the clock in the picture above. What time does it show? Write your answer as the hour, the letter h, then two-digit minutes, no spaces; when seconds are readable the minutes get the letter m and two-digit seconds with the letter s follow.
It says 12h33
